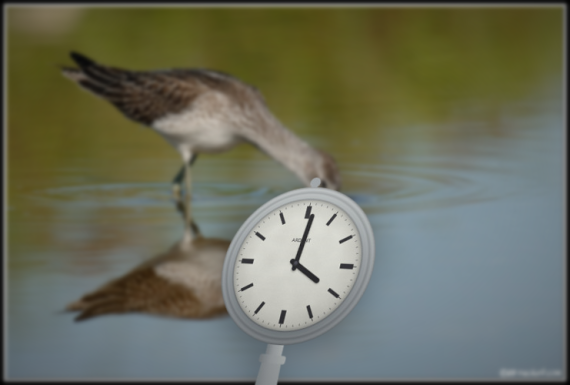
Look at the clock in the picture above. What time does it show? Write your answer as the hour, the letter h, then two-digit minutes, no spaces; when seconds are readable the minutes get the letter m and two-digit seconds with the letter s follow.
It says 4h01
